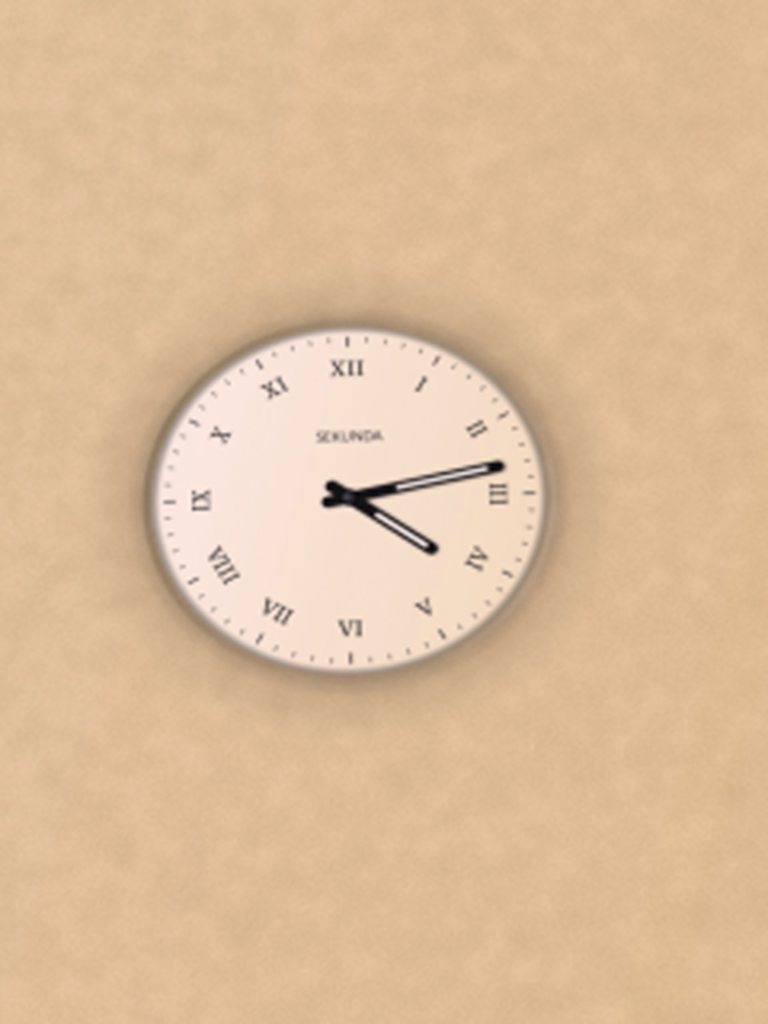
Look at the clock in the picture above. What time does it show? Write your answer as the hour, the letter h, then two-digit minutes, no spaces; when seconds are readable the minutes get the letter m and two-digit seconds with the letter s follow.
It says 4h13
